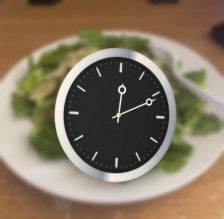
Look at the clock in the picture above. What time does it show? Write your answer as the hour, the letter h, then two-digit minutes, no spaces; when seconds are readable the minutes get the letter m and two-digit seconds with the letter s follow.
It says 12h11
